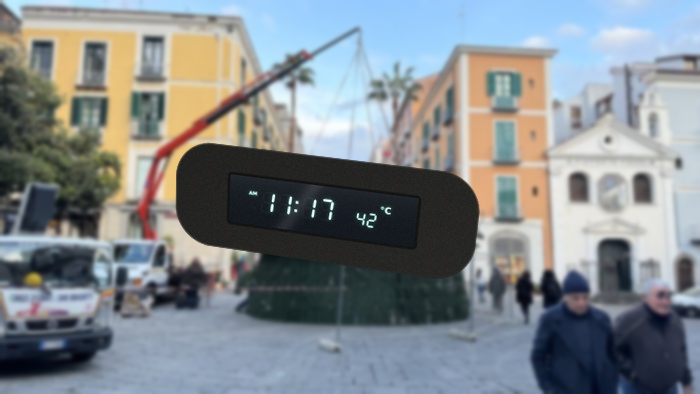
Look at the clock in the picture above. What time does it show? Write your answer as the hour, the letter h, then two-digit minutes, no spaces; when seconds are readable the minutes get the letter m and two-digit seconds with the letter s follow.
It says 11h17
